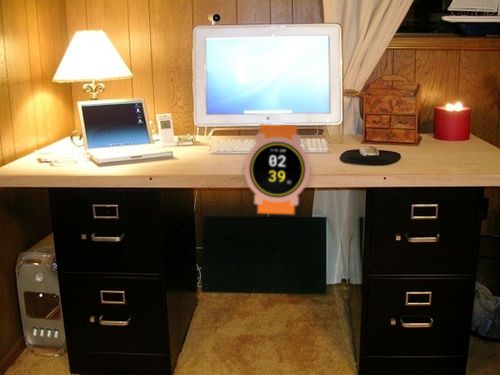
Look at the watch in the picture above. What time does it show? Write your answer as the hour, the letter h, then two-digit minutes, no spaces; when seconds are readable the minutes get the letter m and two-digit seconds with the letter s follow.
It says 2h39
